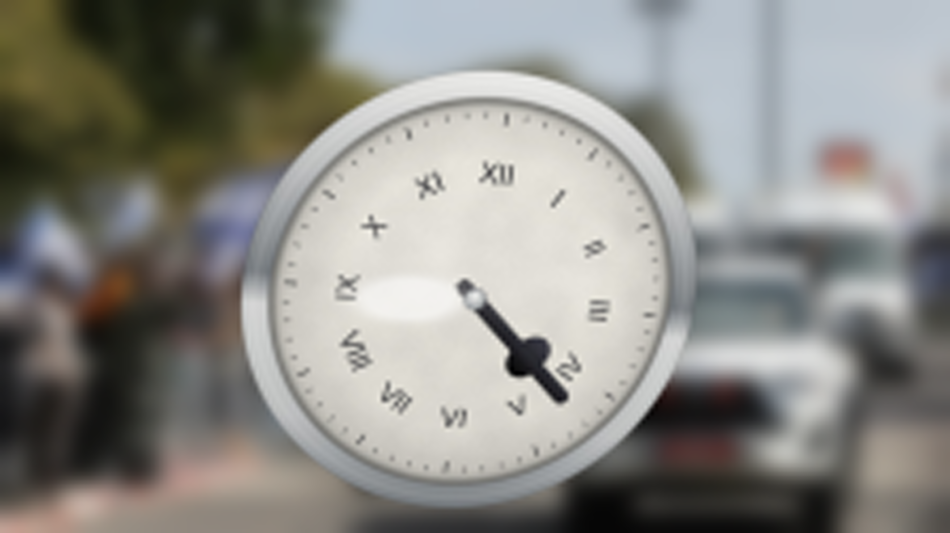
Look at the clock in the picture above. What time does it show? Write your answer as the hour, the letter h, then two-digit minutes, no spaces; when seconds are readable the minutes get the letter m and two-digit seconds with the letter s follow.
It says 4h22
